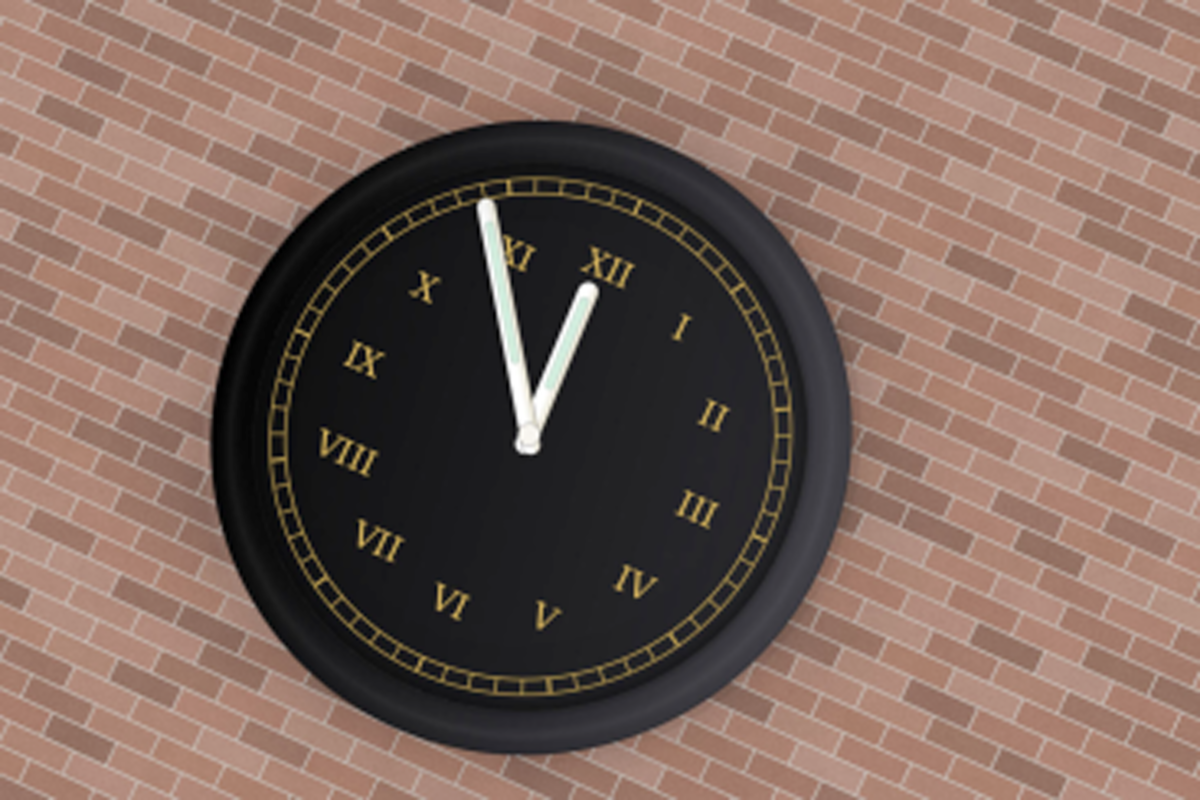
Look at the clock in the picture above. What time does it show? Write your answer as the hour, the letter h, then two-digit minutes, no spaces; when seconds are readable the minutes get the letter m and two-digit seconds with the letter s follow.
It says 11h54
